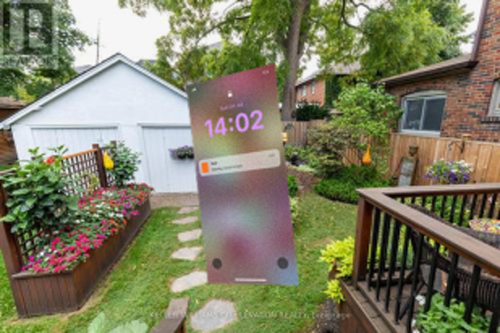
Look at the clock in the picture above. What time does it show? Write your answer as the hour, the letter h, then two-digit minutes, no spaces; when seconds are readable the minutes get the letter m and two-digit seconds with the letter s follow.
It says 14h02
